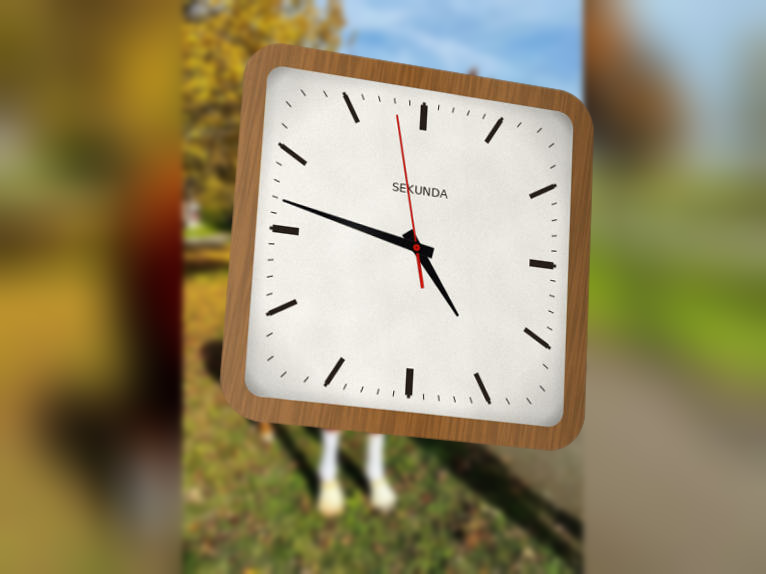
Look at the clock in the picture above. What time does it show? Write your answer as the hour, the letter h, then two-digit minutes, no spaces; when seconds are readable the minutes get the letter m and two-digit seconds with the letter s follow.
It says 4h46m58s
